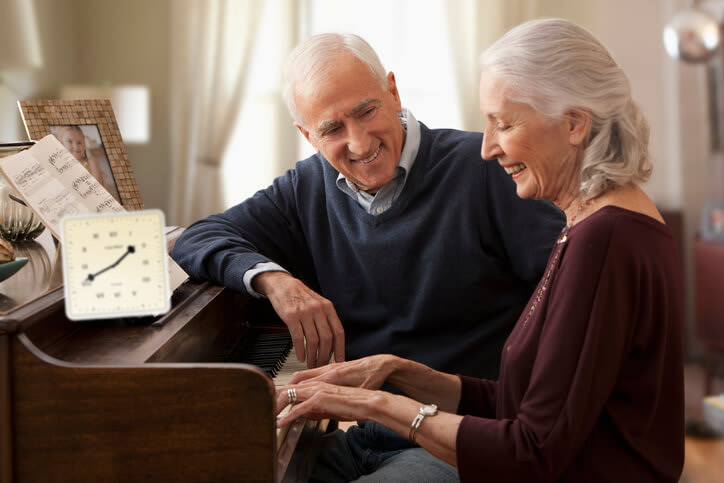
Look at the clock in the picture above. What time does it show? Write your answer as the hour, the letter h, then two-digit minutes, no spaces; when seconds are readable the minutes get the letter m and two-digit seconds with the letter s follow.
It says 1h41
